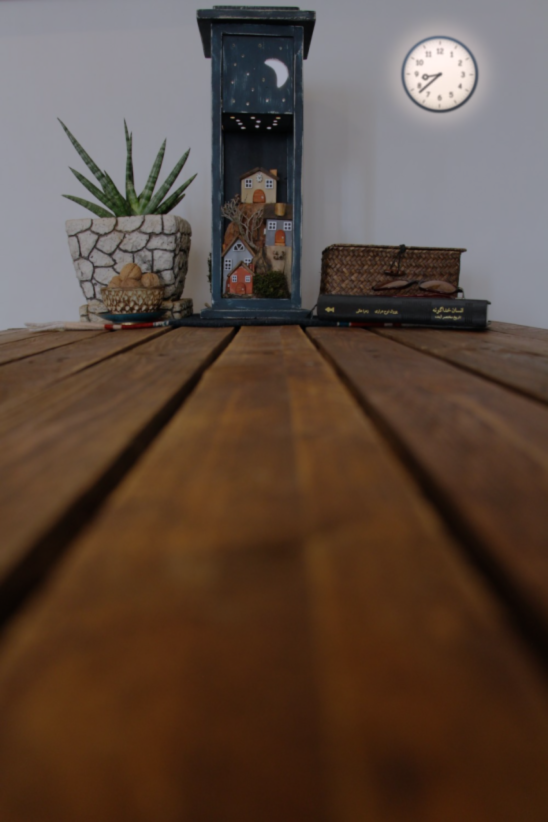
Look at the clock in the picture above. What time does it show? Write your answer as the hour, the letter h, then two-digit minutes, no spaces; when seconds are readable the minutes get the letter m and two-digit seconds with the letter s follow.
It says 8h38
